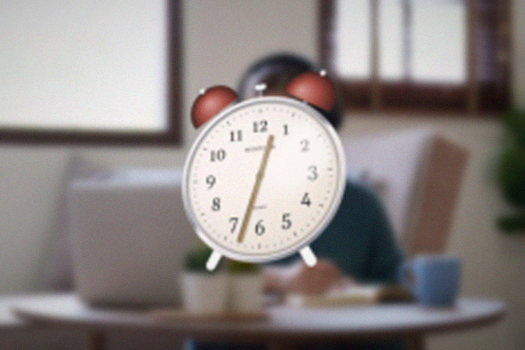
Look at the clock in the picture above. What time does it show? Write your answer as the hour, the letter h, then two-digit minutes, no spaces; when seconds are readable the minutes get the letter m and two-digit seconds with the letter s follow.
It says 12h33
